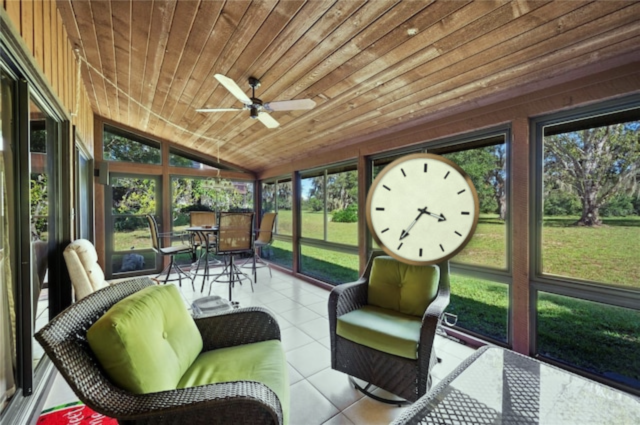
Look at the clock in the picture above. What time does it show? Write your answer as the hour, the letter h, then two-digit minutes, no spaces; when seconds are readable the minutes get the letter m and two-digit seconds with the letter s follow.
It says 3h36
